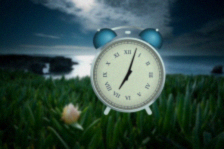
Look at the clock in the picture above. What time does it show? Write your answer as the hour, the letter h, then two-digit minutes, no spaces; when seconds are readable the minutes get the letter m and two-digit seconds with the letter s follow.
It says 7h03
